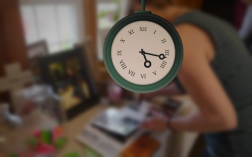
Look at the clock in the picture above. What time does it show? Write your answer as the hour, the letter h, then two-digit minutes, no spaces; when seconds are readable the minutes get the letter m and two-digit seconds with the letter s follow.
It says 5h17
